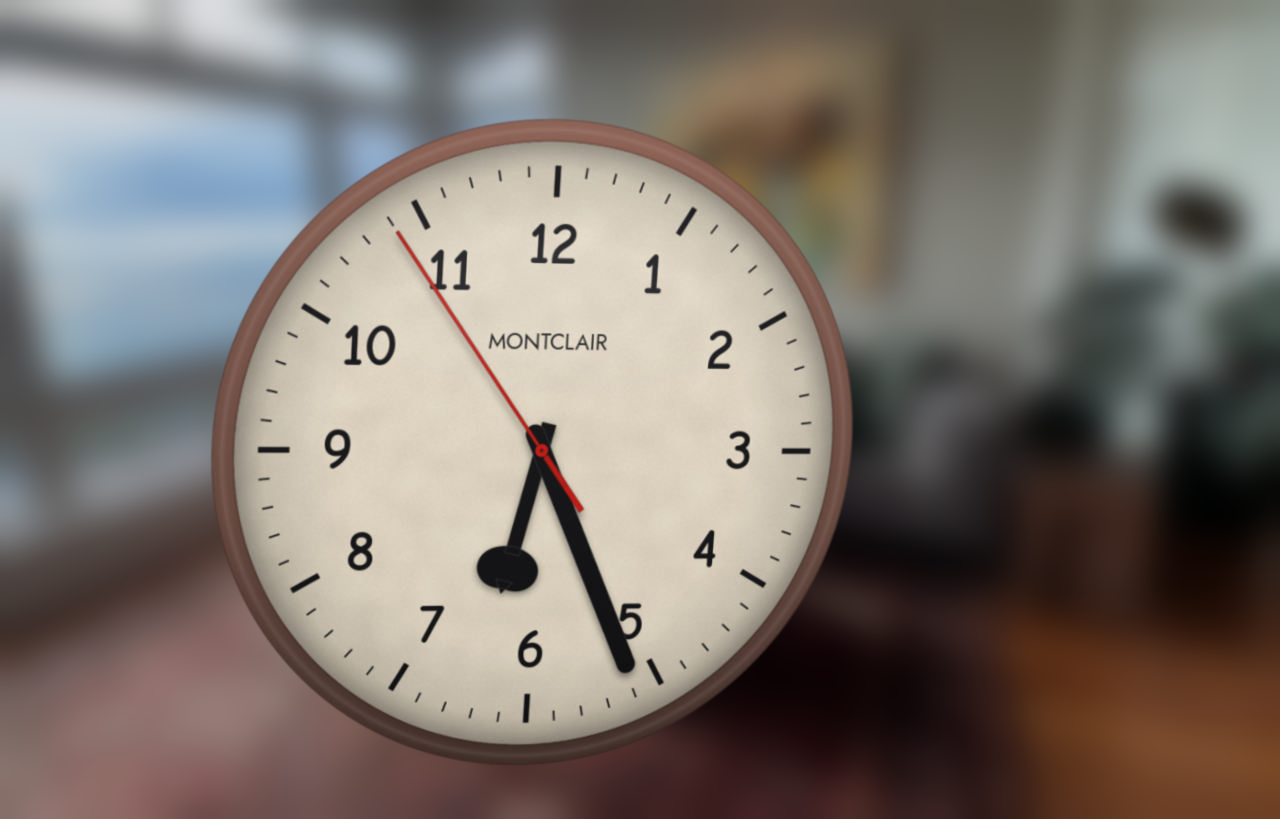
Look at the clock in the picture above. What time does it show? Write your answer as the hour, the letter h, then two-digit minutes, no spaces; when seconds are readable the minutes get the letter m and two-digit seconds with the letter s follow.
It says 6h25m54s
